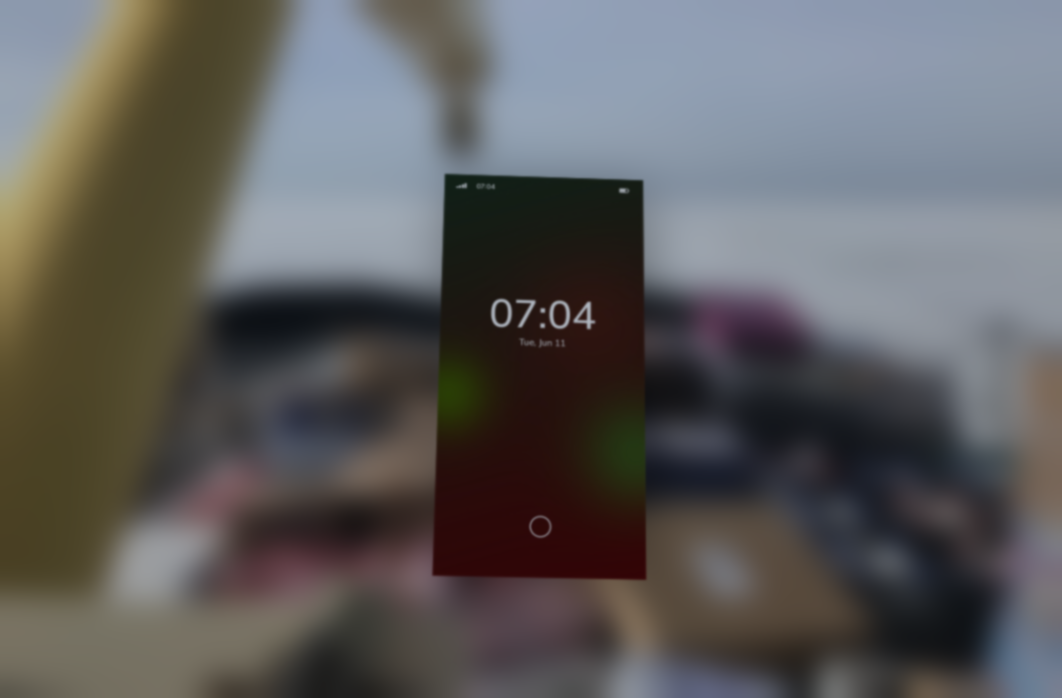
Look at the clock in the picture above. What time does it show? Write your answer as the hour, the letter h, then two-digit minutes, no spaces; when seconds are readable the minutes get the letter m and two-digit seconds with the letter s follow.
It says 7h04
